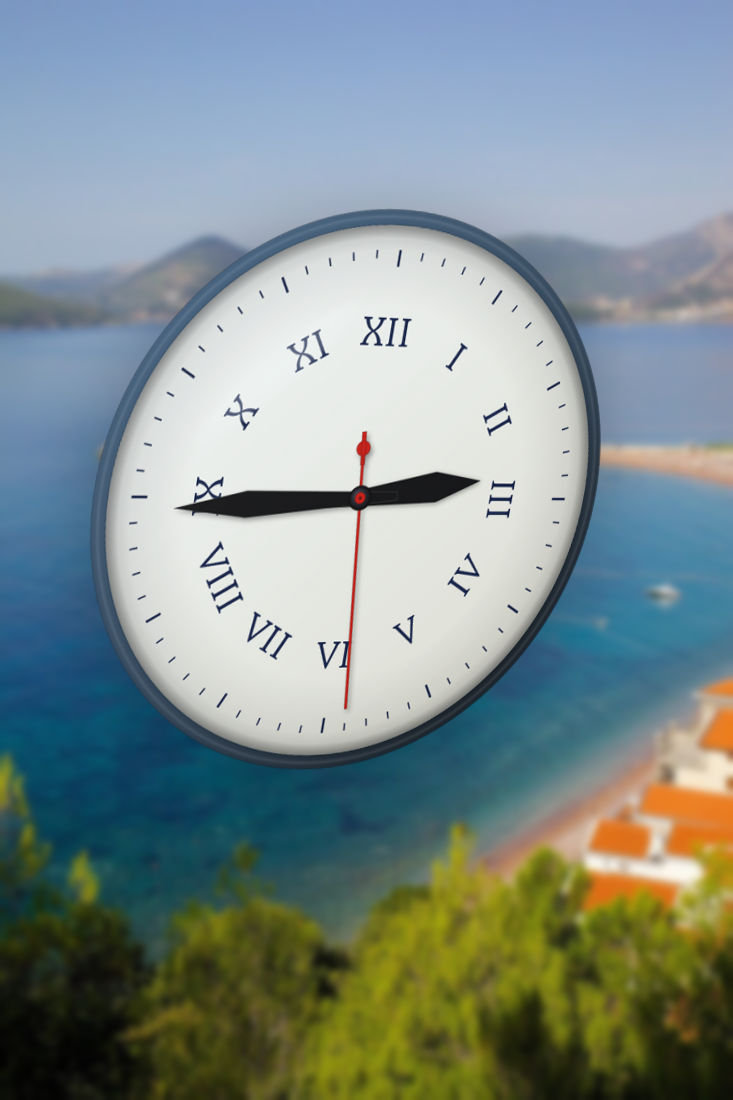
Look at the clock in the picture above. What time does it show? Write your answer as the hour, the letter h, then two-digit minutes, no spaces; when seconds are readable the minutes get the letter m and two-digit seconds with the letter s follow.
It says 2h44m29s
